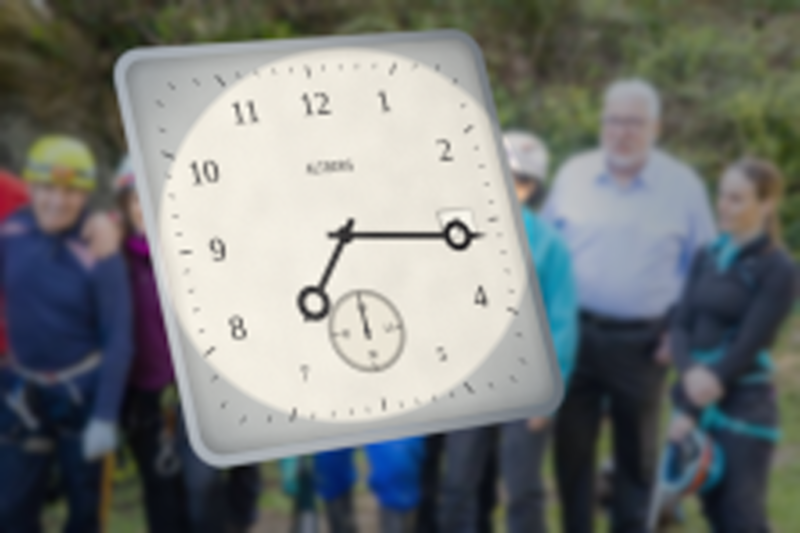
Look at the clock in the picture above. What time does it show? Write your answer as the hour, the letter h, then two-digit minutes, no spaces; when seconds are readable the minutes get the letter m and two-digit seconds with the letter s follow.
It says 7h16
